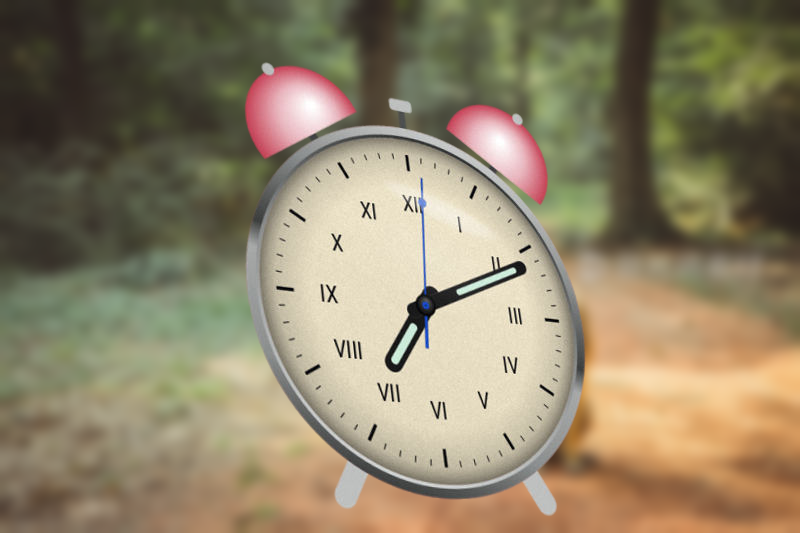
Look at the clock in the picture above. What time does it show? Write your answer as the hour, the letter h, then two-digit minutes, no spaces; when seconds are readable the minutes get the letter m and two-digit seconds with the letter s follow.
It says 7h11m01s
